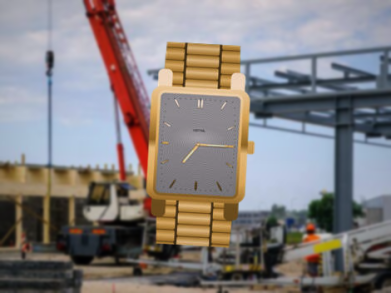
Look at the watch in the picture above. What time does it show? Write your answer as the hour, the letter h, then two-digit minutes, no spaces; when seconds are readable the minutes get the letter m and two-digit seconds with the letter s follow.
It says 7h15
